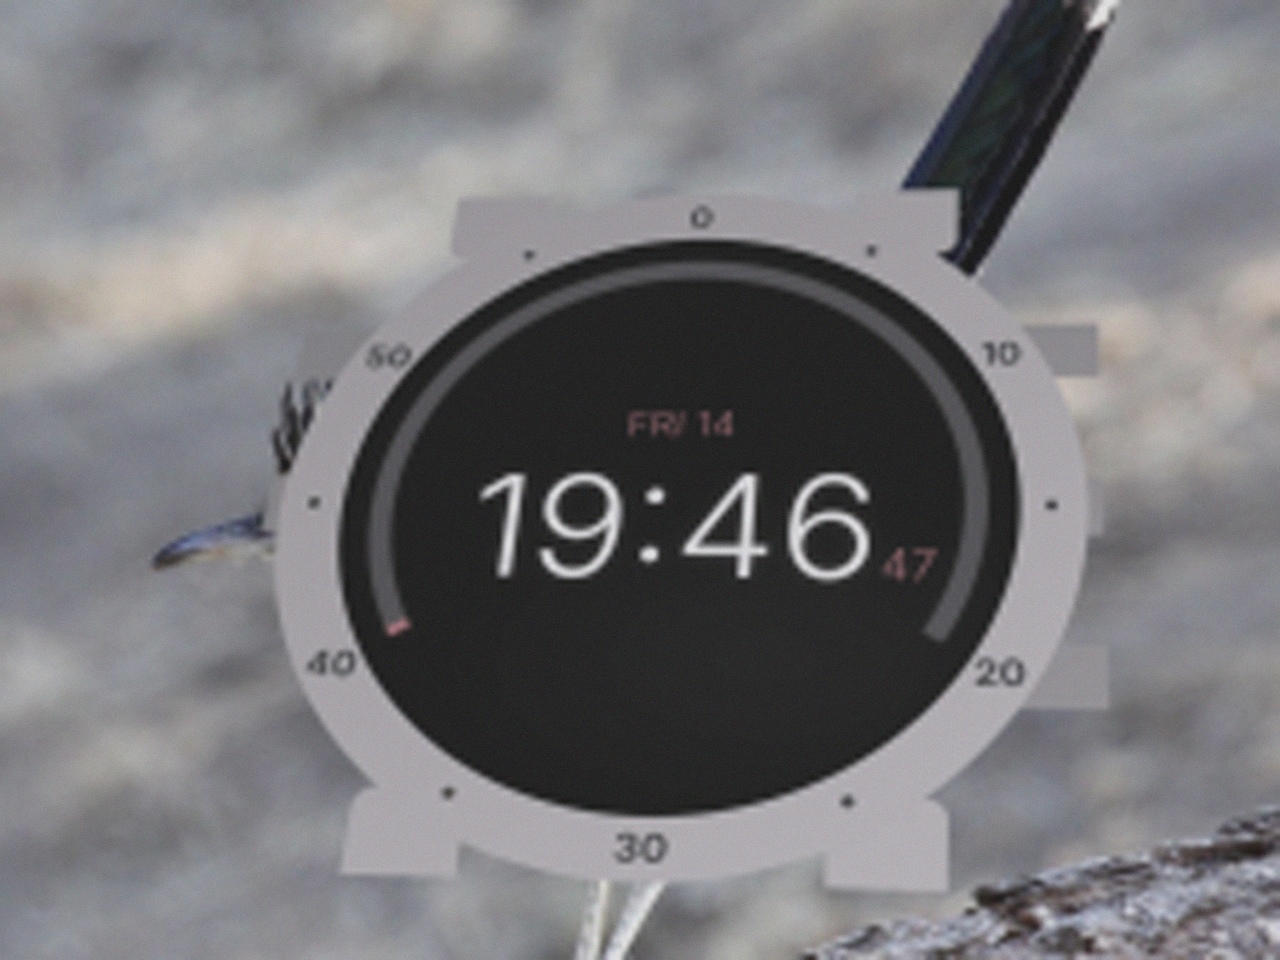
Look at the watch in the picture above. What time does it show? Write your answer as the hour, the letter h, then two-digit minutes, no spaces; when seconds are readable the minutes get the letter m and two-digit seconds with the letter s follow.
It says 19h46m47s
